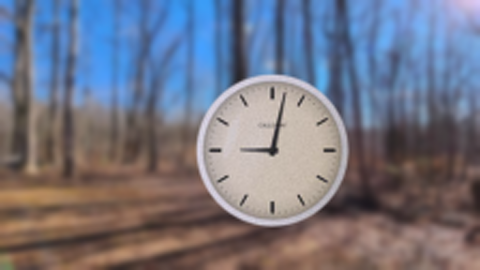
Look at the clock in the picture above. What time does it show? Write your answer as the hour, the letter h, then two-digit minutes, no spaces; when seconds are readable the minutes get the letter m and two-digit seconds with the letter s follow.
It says 9h02
